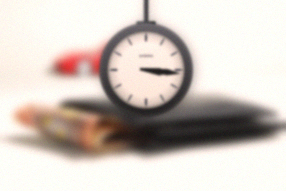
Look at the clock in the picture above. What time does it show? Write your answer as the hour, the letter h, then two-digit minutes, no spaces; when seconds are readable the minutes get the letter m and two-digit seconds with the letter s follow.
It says 3h16
